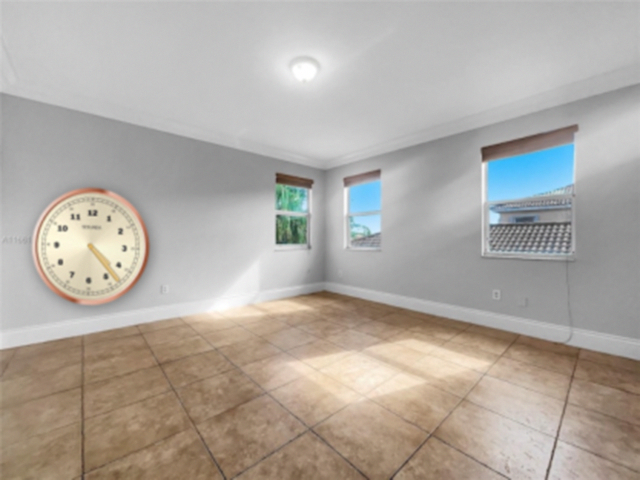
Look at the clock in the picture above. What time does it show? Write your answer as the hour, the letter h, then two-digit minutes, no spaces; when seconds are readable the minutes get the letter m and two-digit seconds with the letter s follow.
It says 4h23
